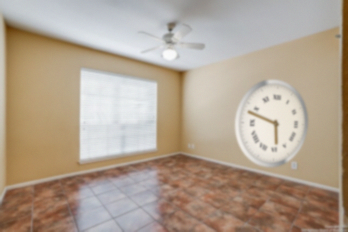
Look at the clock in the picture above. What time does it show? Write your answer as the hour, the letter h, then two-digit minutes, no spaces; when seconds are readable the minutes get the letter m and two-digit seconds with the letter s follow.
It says 5h48
